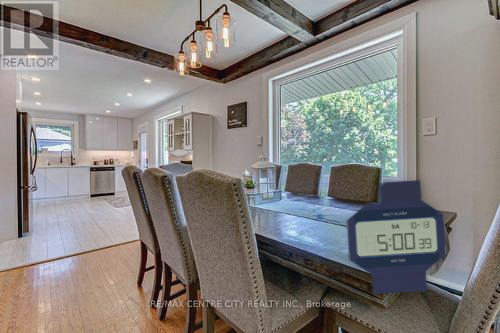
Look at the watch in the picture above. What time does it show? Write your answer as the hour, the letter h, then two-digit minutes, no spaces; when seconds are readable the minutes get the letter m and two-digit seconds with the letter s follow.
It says 5h00m39s
